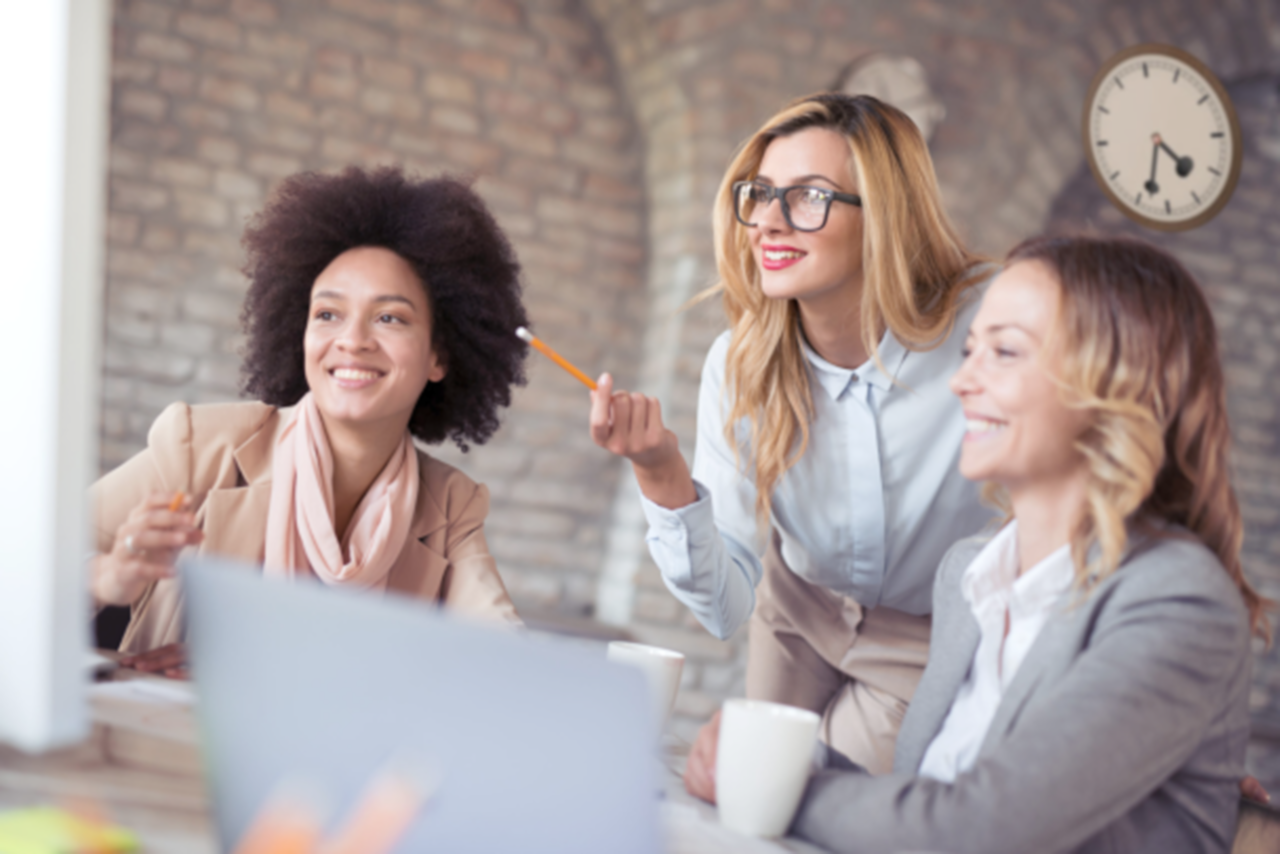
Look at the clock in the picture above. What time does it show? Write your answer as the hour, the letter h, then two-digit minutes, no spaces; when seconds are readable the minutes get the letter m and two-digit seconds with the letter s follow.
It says 4h33
